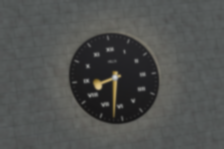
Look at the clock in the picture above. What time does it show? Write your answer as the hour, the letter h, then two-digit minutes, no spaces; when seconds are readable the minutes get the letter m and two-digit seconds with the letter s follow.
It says 8h32
